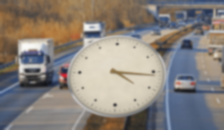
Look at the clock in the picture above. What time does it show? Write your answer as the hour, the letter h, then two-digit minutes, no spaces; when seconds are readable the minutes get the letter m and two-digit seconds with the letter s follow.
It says 4h16
